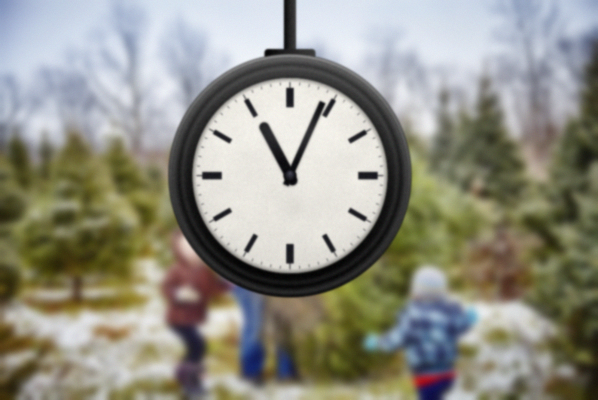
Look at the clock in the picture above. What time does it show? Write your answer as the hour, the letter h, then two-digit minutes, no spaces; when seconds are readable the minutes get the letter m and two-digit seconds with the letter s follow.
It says 11h04
